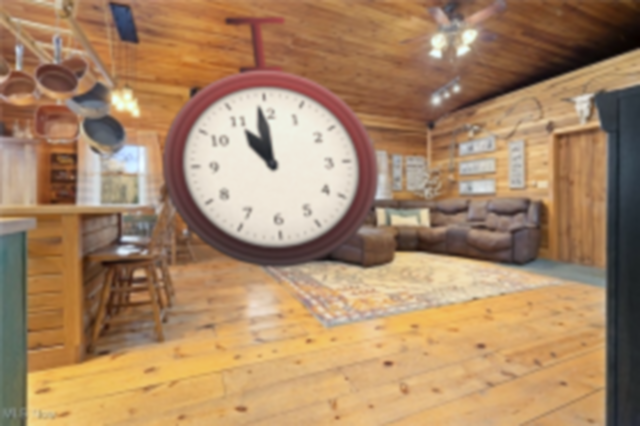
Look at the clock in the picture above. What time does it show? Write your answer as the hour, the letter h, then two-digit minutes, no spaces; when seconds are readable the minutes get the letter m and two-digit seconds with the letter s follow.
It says 10h59
